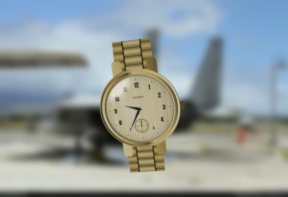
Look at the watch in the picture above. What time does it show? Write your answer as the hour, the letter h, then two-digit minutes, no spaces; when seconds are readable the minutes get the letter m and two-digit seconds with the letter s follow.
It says 9h35
